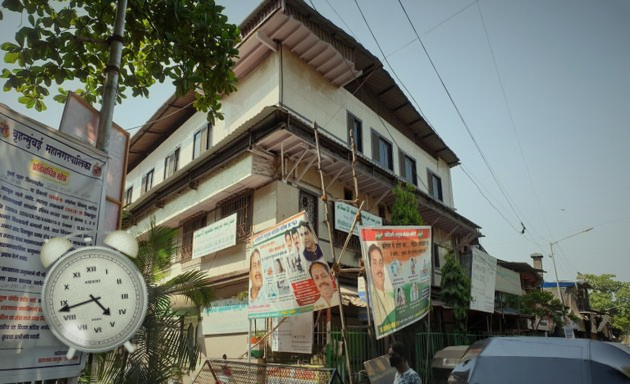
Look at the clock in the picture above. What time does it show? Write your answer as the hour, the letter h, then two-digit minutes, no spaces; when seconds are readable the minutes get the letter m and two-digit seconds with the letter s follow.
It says 4h43
